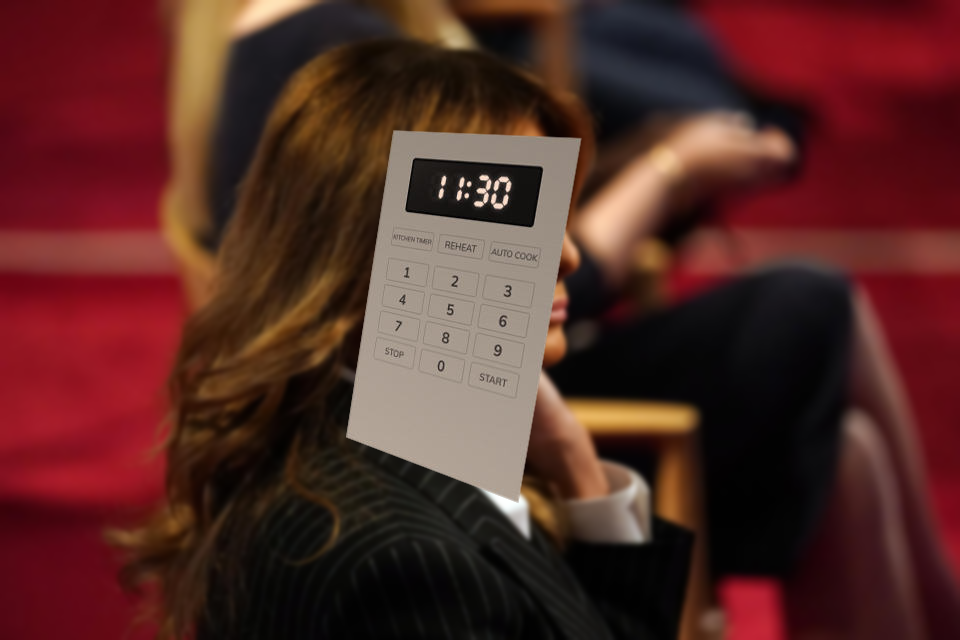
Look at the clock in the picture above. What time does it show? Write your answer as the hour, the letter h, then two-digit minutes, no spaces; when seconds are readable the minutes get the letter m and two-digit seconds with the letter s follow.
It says 11h30
